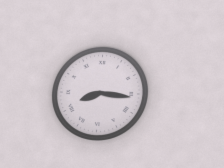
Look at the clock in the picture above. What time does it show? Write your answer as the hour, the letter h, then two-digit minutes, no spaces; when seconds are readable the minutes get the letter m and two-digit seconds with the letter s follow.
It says 8h16
